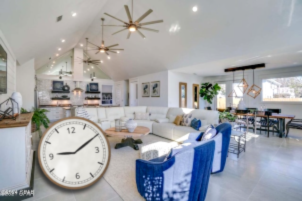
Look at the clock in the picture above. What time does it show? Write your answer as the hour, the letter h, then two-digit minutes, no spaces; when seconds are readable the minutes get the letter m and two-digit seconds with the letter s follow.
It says 9h10
